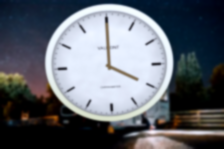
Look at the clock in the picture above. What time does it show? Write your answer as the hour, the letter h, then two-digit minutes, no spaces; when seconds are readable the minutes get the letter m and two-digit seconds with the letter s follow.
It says 4h00
